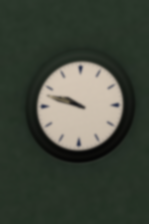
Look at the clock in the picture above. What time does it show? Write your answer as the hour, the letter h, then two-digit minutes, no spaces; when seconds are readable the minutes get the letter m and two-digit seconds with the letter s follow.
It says 9h48
